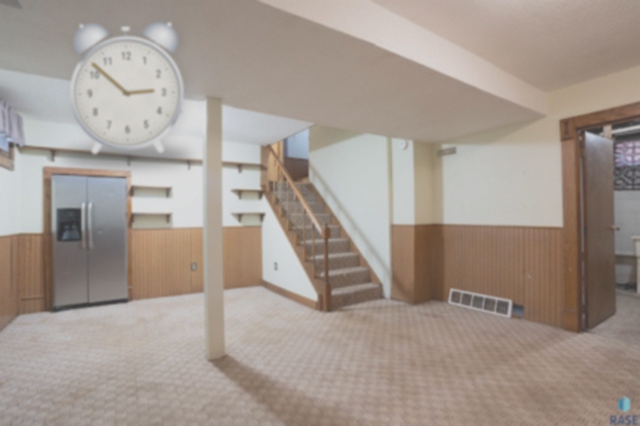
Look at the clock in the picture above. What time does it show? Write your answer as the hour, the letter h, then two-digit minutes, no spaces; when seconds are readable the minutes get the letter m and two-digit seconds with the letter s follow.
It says 2h52
